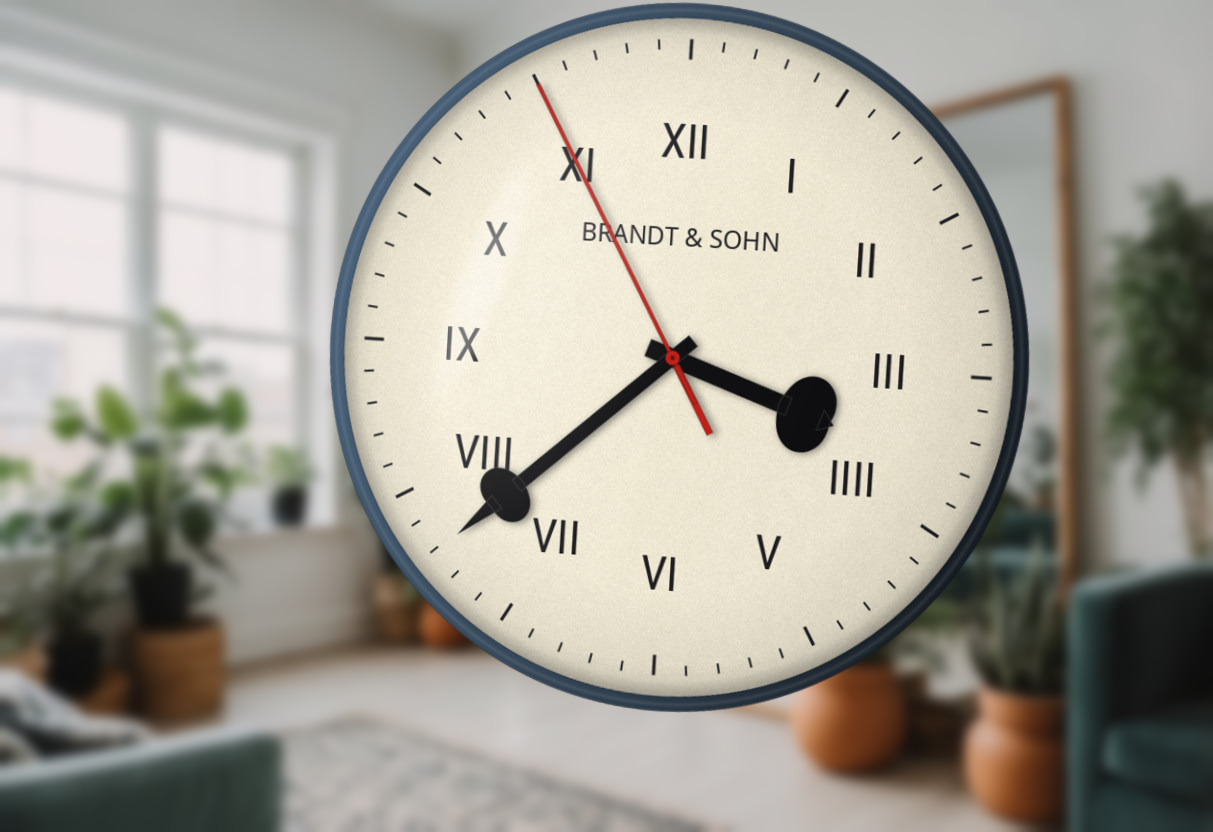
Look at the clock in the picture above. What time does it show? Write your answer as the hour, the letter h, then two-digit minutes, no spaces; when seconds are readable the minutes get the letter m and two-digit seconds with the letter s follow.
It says 3h37m55s
